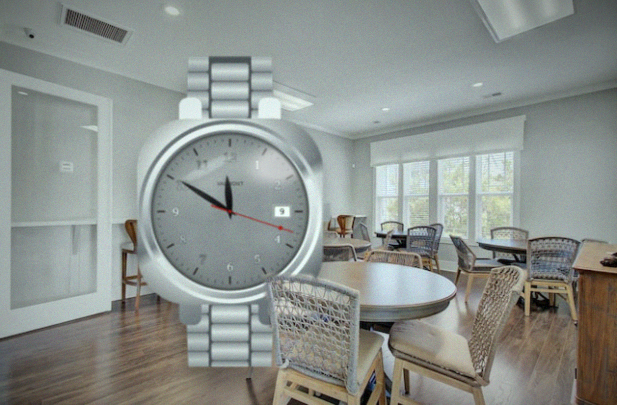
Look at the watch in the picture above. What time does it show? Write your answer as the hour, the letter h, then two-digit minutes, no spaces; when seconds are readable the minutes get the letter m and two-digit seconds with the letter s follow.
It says 11h50m18s
